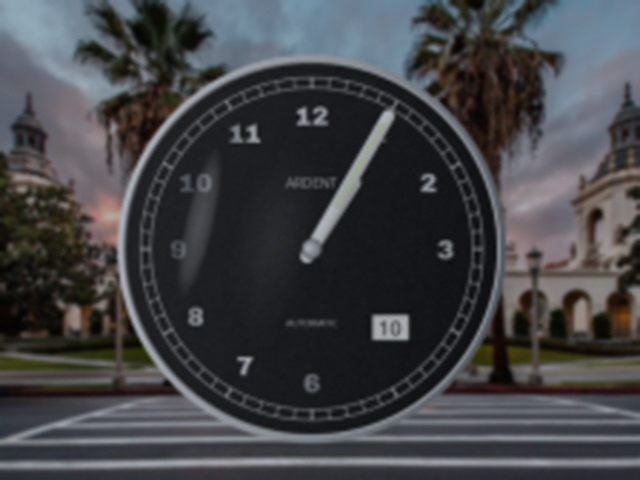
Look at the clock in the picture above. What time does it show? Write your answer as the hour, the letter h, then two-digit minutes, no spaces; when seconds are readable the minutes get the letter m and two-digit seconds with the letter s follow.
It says 1h05
